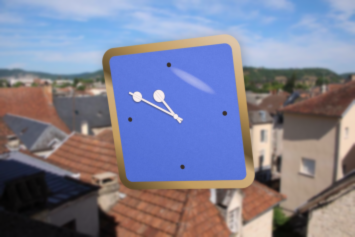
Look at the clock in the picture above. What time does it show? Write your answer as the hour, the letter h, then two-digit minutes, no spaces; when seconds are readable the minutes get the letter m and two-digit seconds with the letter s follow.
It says 10h50
